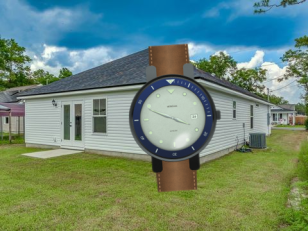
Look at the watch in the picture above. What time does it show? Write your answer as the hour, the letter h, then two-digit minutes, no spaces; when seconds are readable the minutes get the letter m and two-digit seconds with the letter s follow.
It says 3h49
